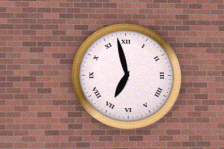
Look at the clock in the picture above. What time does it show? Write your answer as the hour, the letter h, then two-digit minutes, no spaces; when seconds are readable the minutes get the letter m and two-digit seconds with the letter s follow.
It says 6h58
